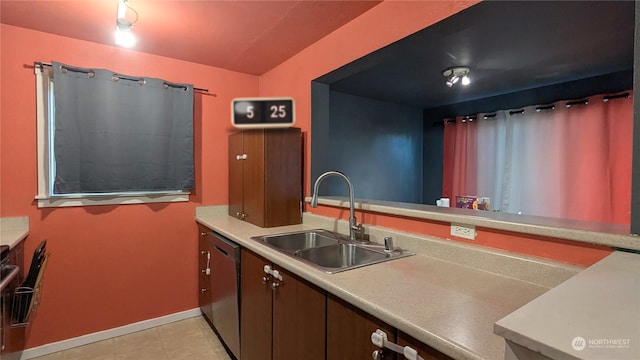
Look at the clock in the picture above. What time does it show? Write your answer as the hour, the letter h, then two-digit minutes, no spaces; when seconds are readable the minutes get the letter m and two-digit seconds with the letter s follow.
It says 5h25
